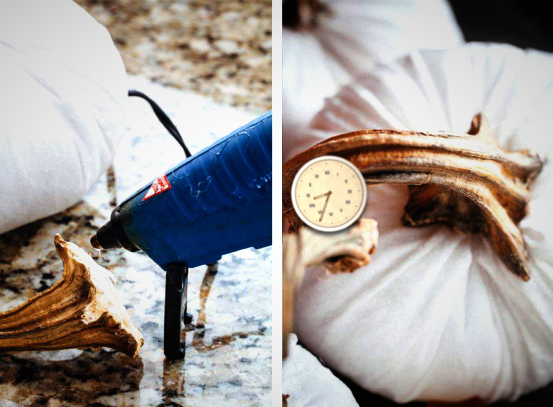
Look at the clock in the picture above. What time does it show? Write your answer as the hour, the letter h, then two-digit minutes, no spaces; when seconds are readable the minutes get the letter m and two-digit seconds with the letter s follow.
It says 8h34
